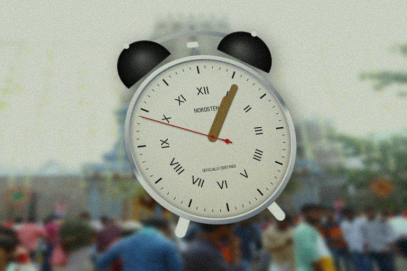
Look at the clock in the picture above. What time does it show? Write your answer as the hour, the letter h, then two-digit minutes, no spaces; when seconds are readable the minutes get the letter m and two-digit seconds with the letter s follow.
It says 1h05m49s
